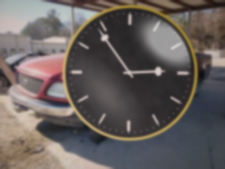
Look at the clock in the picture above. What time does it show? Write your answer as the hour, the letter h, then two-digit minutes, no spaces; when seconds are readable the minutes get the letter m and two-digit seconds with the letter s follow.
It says 2h54
